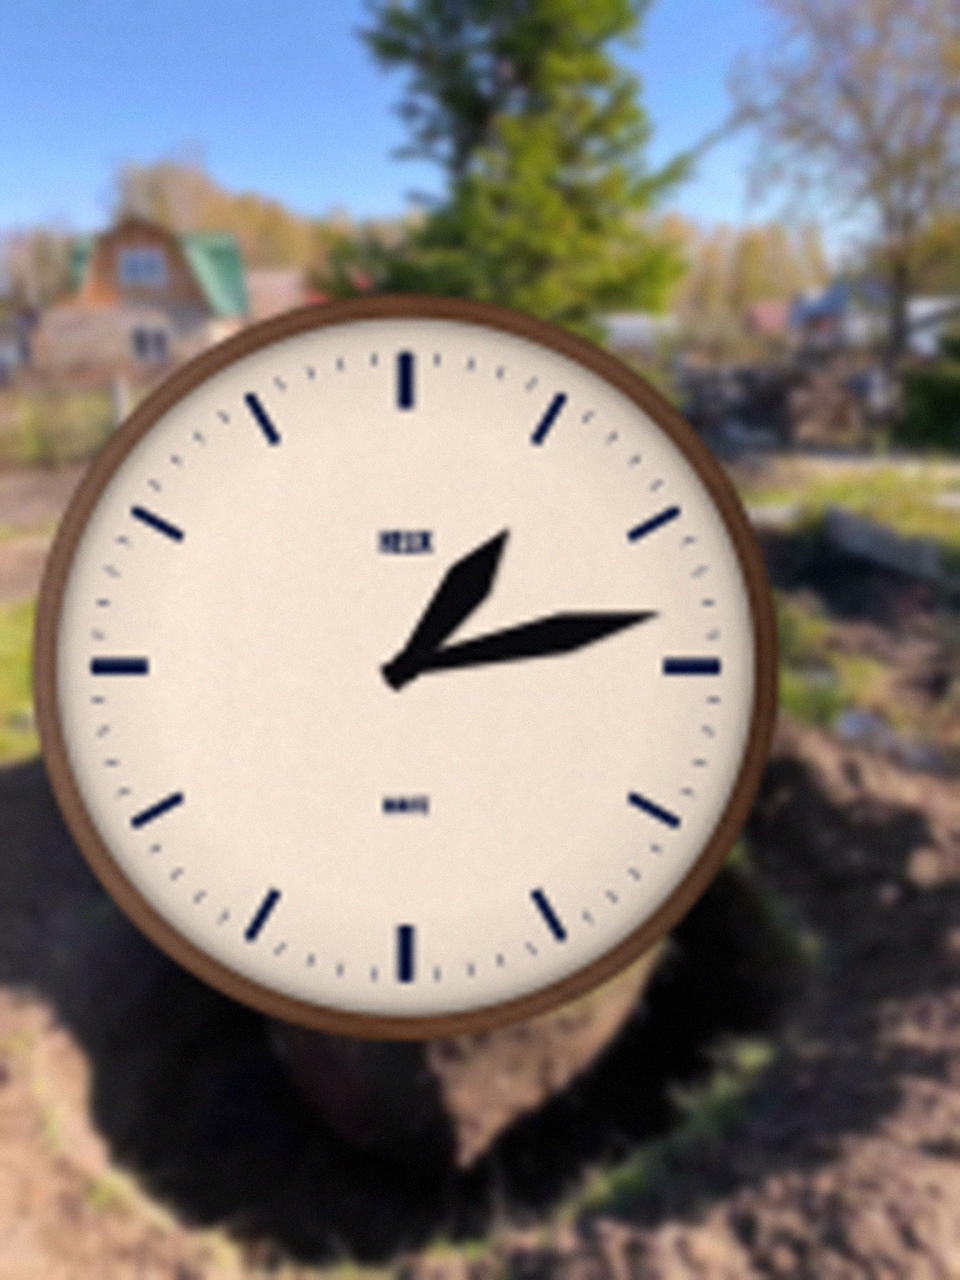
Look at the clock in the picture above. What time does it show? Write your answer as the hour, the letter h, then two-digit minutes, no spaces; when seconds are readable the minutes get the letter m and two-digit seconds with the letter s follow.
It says 1h13
